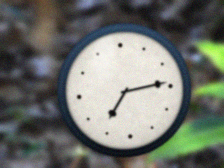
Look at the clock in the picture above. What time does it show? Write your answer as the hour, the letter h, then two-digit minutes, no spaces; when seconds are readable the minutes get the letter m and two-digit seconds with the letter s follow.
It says 7h14
